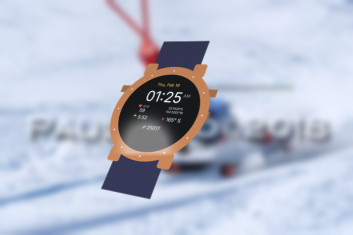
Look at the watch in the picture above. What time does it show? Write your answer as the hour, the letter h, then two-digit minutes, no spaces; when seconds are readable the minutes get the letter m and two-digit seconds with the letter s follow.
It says 1h25
